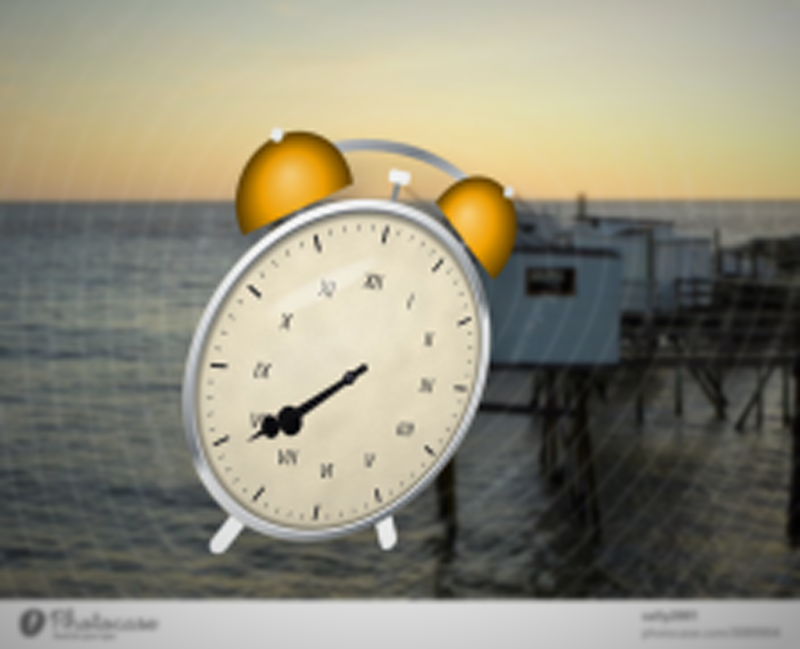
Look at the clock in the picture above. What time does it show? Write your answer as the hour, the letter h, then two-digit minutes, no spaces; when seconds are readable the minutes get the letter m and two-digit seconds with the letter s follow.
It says 7h39
